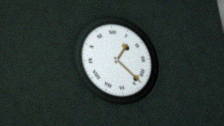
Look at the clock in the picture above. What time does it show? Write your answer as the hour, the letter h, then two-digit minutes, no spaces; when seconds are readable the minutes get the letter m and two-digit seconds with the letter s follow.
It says 1h23
